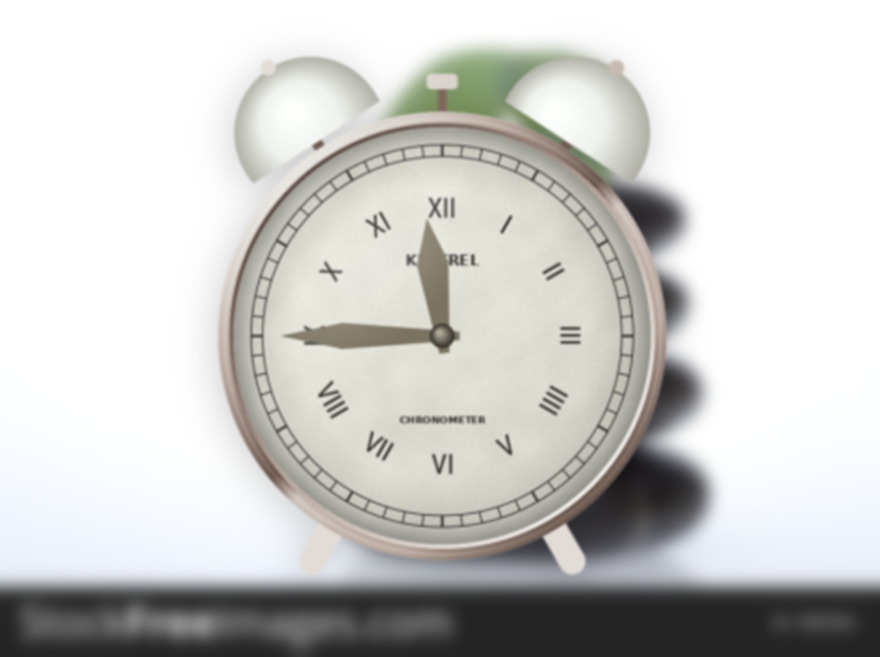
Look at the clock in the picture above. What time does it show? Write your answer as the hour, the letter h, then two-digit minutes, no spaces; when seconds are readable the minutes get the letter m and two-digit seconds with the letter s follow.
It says 11h45
